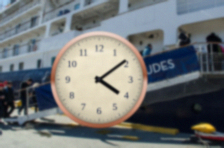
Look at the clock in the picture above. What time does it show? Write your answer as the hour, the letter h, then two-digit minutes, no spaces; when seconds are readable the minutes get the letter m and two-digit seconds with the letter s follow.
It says 4h09
